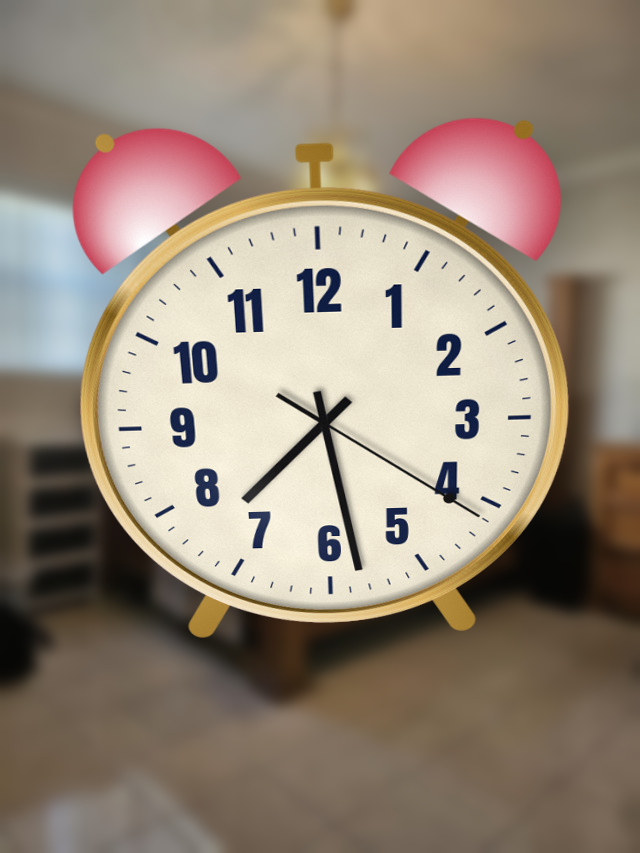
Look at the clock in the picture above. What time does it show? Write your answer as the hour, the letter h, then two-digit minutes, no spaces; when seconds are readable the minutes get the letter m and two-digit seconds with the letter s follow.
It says 7h28m21s
